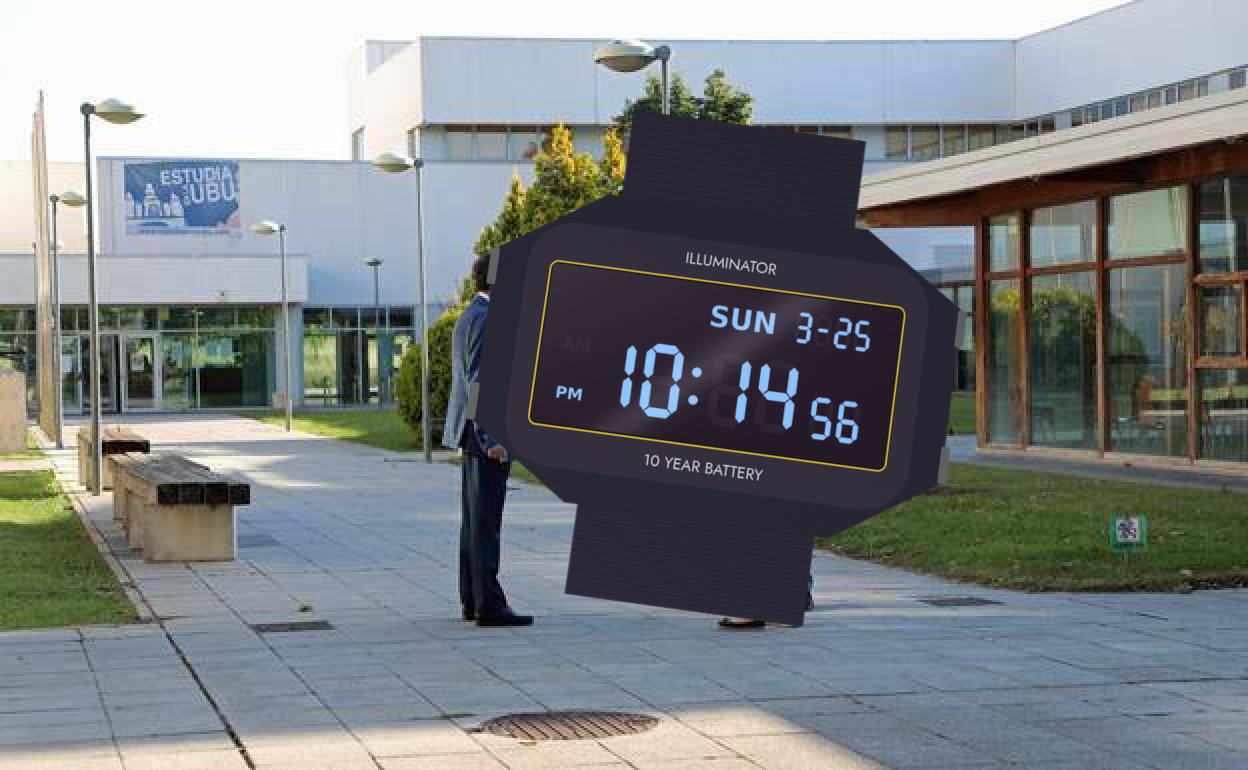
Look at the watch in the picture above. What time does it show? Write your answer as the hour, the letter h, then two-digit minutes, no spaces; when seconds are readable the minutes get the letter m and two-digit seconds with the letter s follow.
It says 10h14m56s
